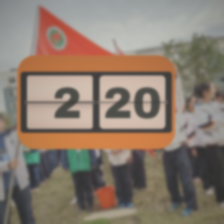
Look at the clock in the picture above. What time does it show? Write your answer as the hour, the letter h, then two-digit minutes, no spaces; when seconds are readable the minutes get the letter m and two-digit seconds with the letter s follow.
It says 2h20
